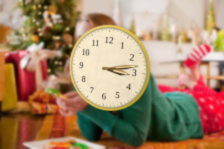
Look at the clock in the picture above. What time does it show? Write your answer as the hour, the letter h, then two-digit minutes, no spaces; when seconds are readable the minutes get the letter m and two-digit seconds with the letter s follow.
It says 3h13
